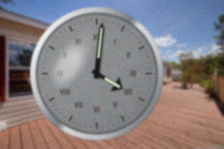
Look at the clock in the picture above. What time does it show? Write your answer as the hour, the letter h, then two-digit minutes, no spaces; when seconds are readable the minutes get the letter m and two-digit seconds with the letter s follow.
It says 4h01
